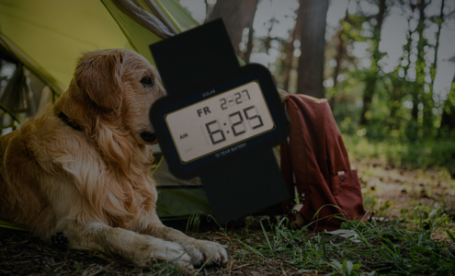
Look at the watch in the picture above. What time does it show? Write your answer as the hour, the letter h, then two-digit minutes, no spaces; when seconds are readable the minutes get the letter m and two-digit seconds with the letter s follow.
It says 6h25
